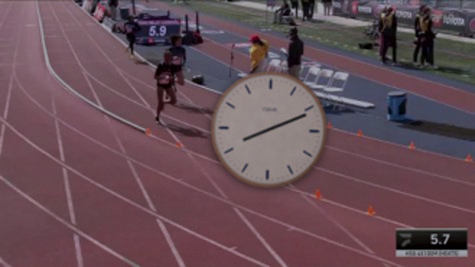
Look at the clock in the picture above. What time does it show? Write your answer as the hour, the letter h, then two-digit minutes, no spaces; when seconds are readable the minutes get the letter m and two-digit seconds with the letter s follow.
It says 8h11
